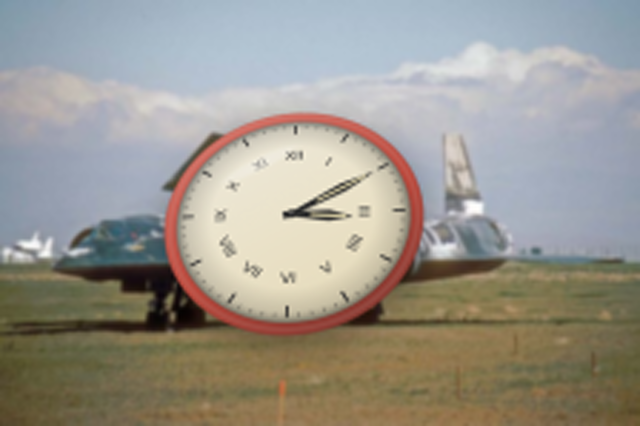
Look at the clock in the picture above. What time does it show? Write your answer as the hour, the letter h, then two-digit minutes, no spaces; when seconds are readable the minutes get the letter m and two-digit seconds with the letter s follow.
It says 3h10
